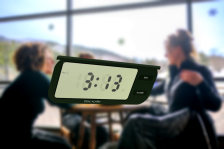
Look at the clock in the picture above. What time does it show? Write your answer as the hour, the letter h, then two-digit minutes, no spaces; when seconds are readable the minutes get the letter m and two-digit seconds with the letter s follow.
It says 3h13
